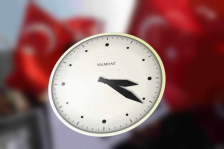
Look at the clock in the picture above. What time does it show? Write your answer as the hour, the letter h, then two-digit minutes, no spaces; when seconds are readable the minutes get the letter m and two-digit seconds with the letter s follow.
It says 3h21
